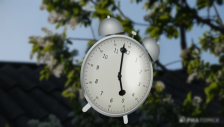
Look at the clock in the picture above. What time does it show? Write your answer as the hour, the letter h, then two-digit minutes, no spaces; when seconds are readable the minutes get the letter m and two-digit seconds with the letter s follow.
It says 4h58
